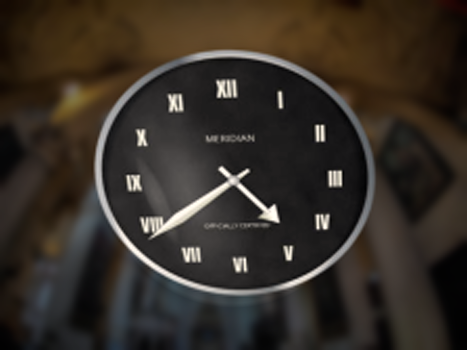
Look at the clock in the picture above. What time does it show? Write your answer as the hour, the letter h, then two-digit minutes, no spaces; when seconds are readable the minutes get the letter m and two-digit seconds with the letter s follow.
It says 4h39
